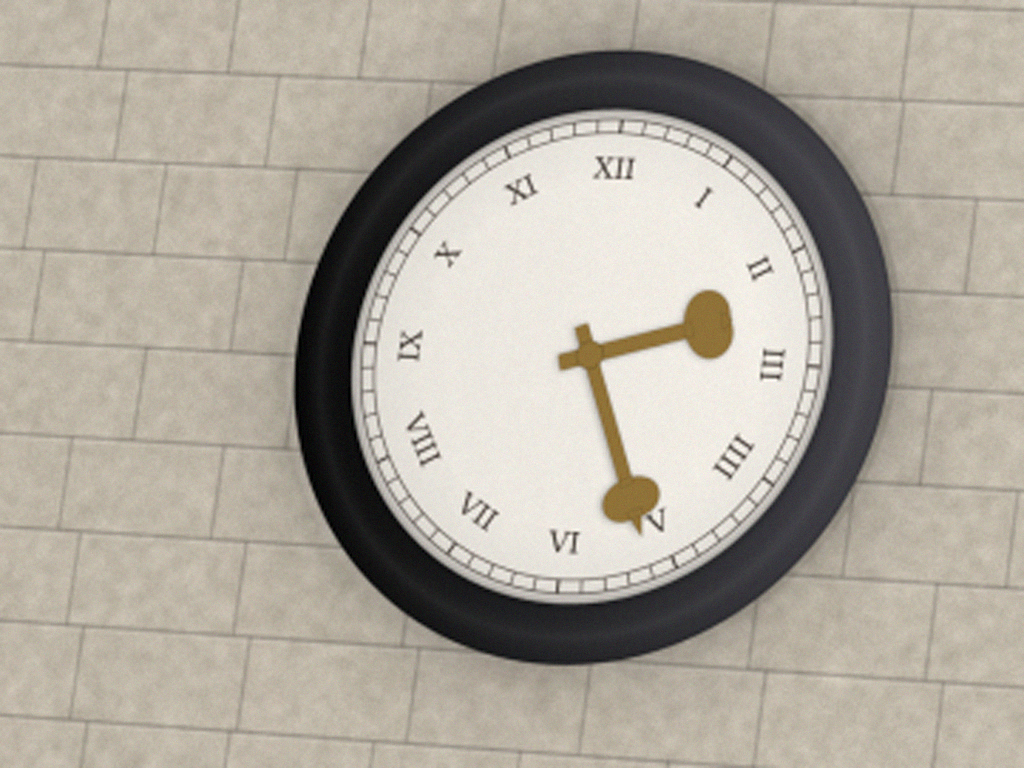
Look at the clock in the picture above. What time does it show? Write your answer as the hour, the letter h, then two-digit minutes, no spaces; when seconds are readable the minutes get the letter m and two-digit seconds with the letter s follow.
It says 2h26
